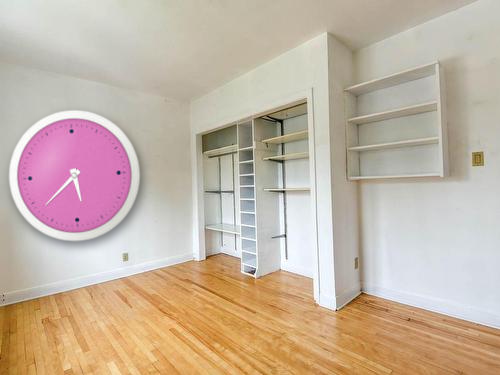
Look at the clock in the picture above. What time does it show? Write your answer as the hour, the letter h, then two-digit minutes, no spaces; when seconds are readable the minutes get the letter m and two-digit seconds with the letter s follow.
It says 5h38
